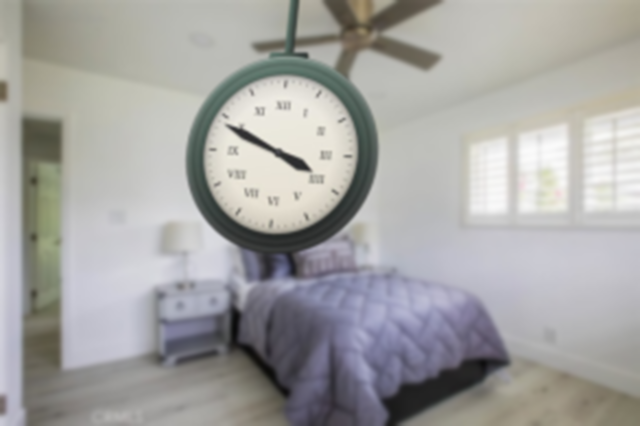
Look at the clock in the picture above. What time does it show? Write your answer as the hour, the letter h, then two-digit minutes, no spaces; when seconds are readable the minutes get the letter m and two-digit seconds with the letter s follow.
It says 3h49
